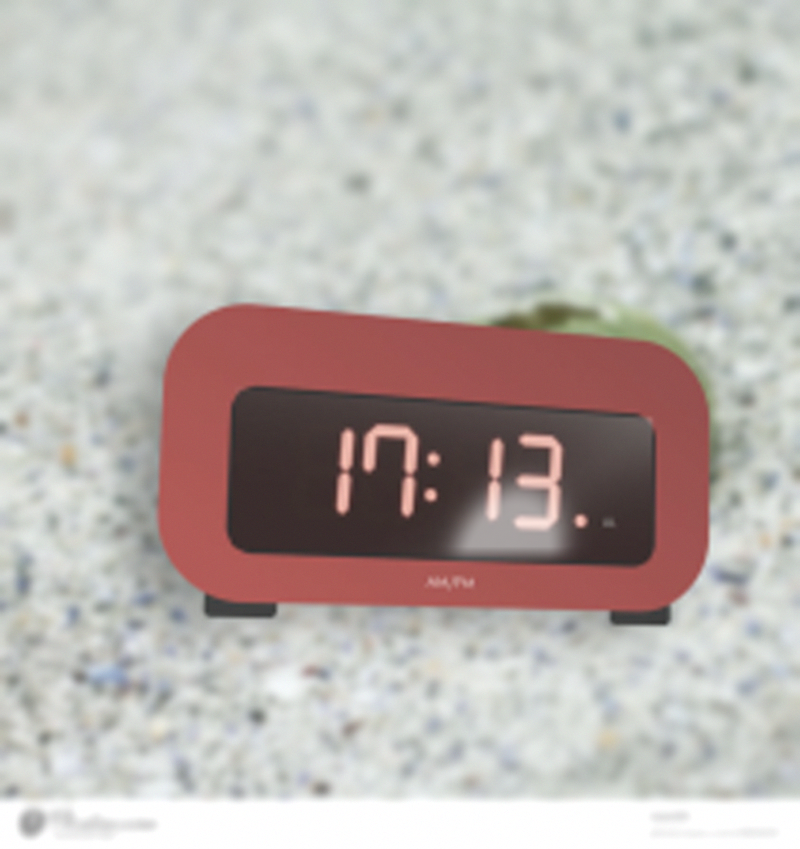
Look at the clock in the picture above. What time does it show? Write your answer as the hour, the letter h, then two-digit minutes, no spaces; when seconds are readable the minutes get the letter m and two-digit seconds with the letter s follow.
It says 17h13
